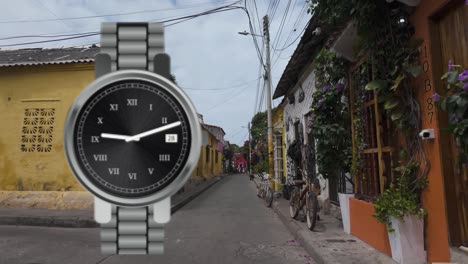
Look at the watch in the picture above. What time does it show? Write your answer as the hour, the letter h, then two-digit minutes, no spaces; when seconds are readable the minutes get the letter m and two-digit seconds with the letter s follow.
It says 9h12
